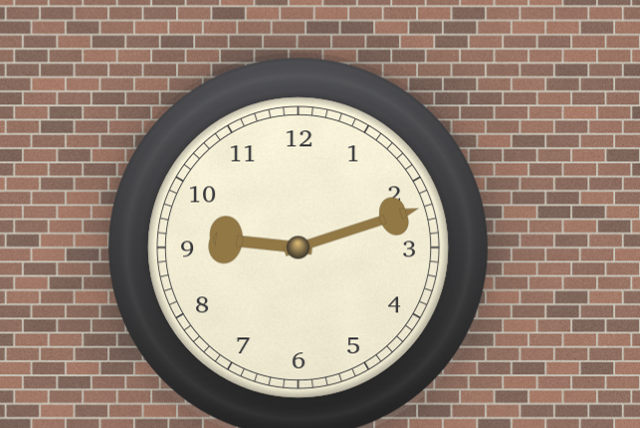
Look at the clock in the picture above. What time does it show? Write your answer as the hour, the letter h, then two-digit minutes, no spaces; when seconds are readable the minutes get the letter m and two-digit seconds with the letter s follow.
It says 9h12
